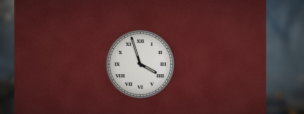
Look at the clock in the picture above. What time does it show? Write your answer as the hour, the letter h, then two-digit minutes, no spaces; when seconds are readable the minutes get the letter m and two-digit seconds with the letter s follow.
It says 3h57
